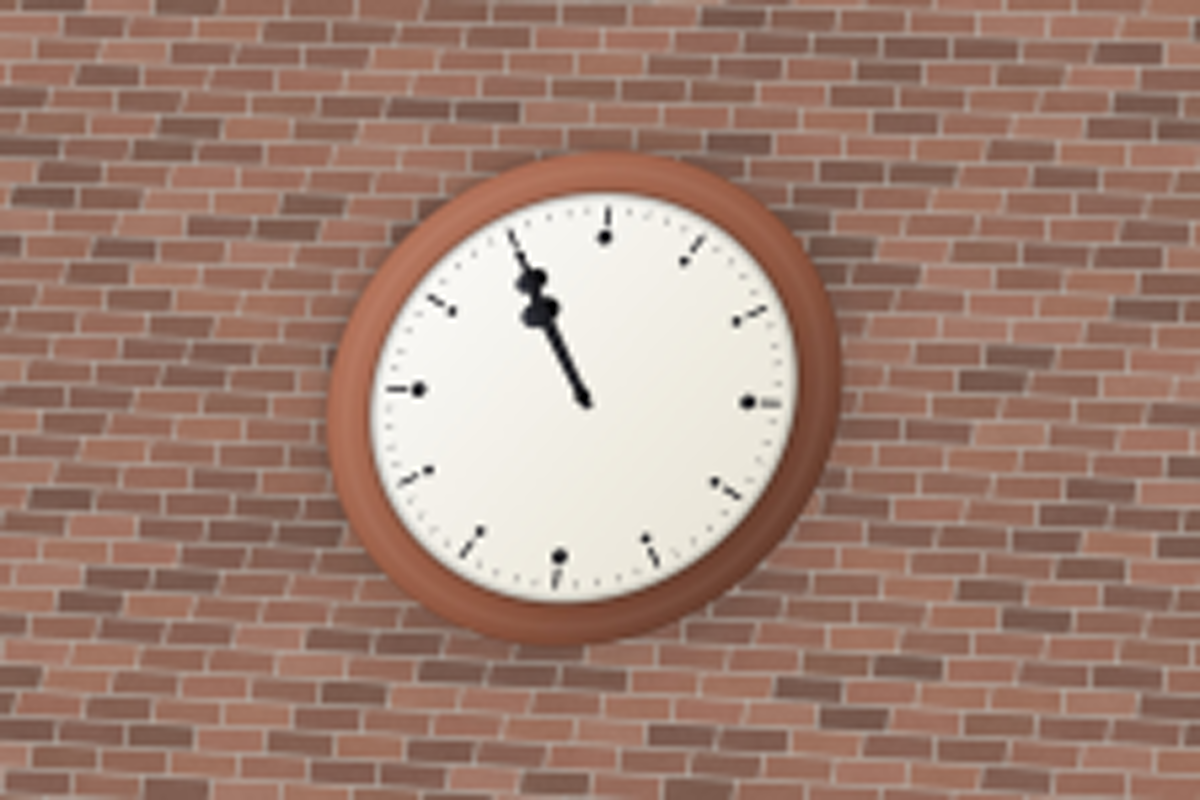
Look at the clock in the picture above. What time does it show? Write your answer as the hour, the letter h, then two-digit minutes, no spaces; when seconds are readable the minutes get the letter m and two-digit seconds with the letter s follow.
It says 10h55
